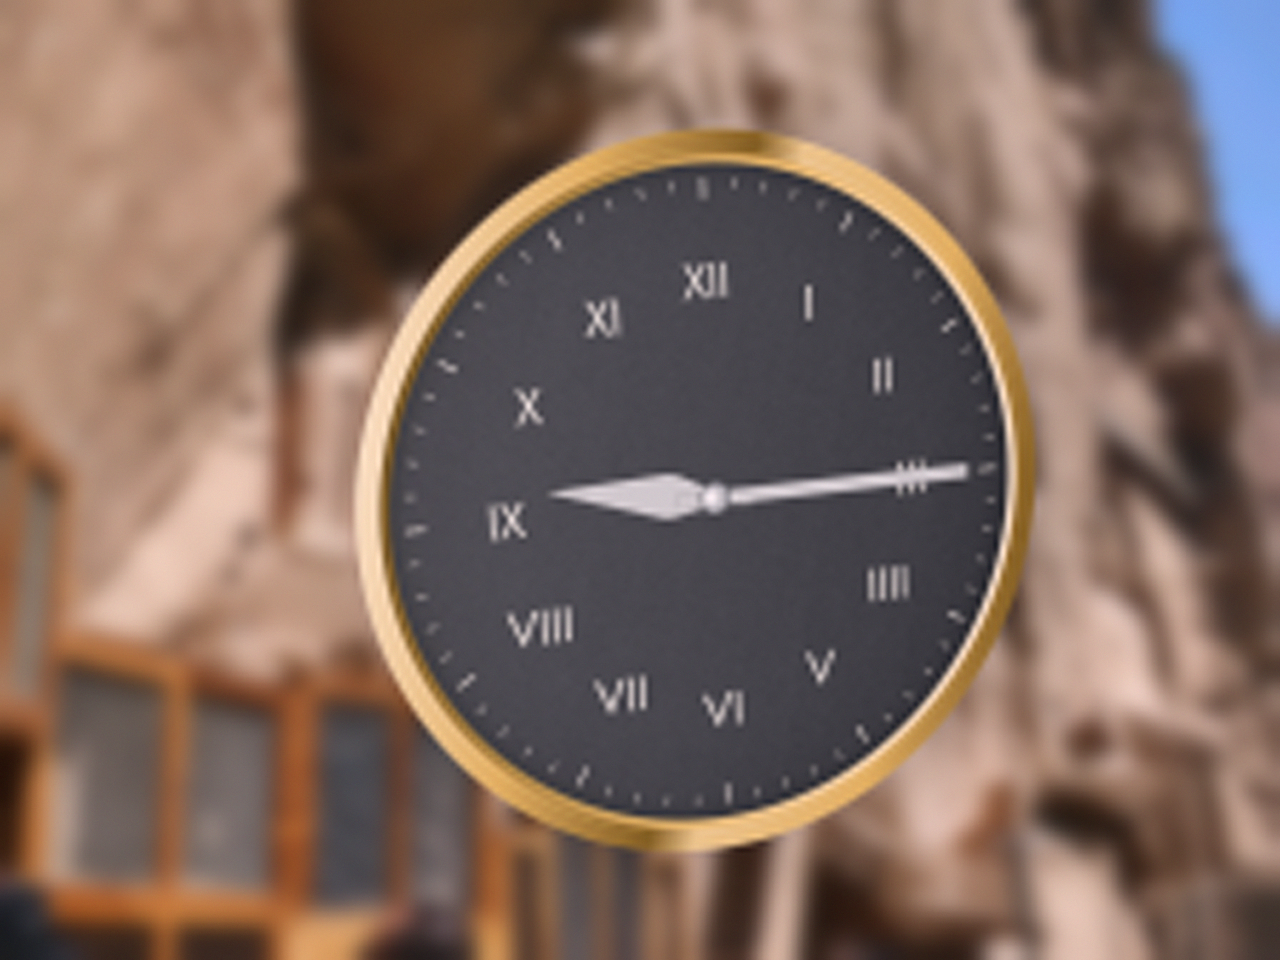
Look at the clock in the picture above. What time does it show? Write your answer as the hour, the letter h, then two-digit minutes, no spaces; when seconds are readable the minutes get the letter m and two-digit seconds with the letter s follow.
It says 9h15
